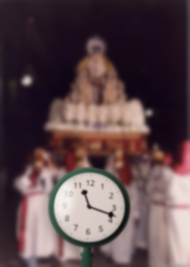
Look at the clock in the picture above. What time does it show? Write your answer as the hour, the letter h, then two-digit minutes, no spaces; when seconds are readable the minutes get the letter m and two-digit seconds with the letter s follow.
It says 11h18
